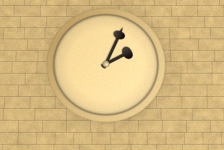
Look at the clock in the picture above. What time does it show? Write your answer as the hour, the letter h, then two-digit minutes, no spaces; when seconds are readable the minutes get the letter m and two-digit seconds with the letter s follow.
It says 2h04
